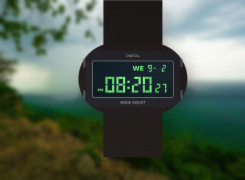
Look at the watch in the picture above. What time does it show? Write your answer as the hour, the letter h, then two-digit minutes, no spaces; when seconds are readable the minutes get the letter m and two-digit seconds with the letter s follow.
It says 8h20m27s
